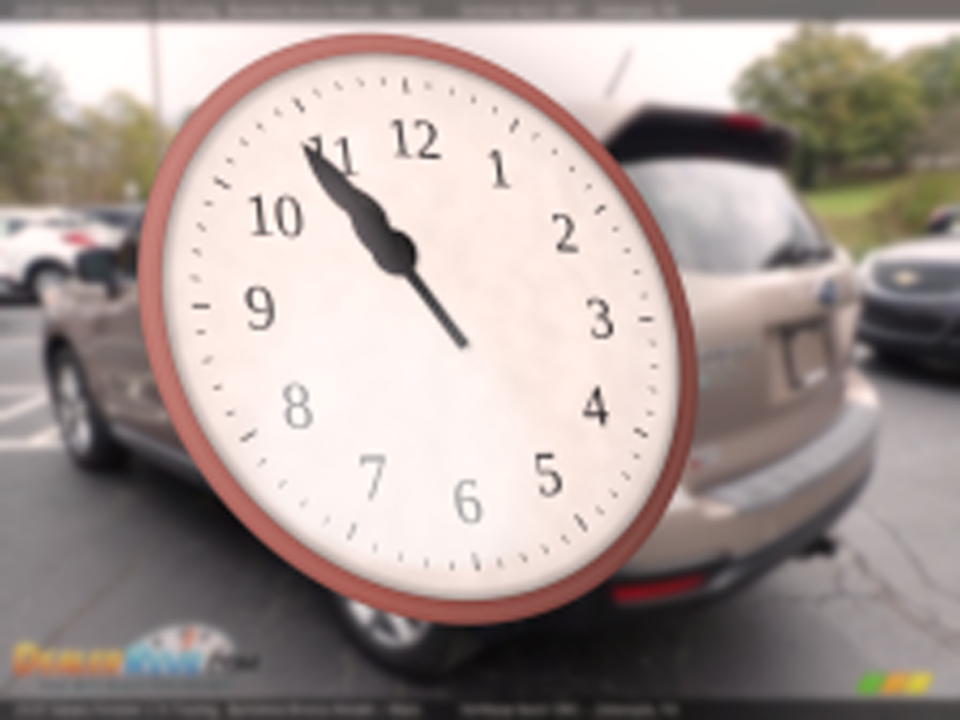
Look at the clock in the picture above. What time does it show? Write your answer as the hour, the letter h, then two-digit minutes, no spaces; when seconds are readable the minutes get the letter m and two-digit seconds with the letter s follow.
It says 10h54
